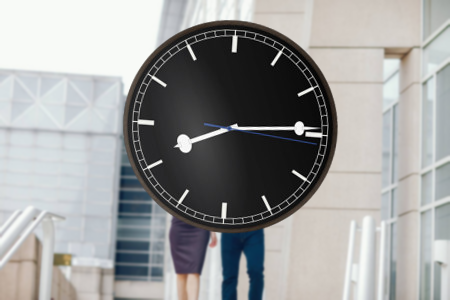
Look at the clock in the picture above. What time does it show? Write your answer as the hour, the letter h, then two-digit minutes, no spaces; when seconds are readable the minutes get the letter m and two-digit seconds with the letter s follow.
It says 8h14m16s
